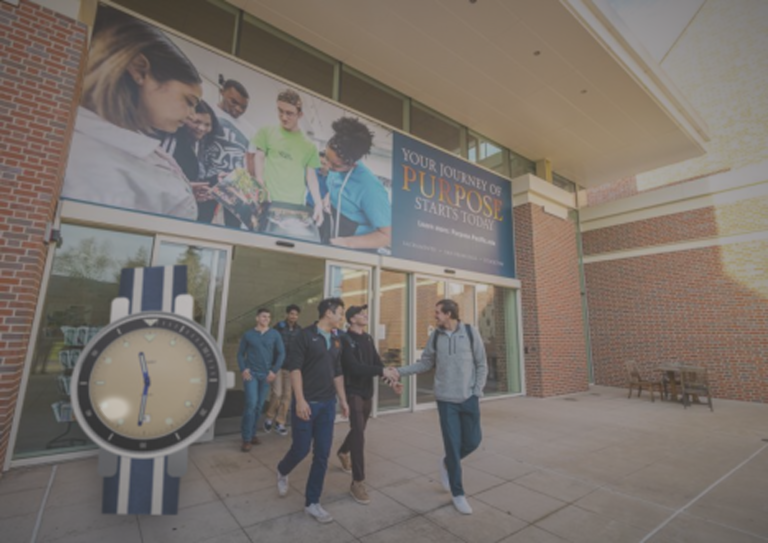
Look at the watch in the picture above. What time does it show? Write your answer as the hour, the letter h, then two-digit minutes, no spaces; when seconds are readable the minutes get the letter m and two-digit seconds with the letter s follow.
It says 11h31
